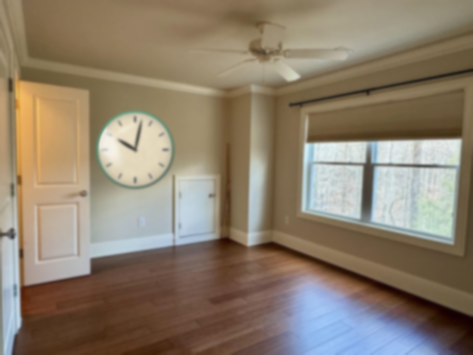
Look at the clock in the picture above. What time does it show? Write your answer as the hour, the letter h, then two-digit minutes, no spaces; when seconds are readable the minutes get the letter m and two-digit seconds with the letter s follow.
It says 10h02
